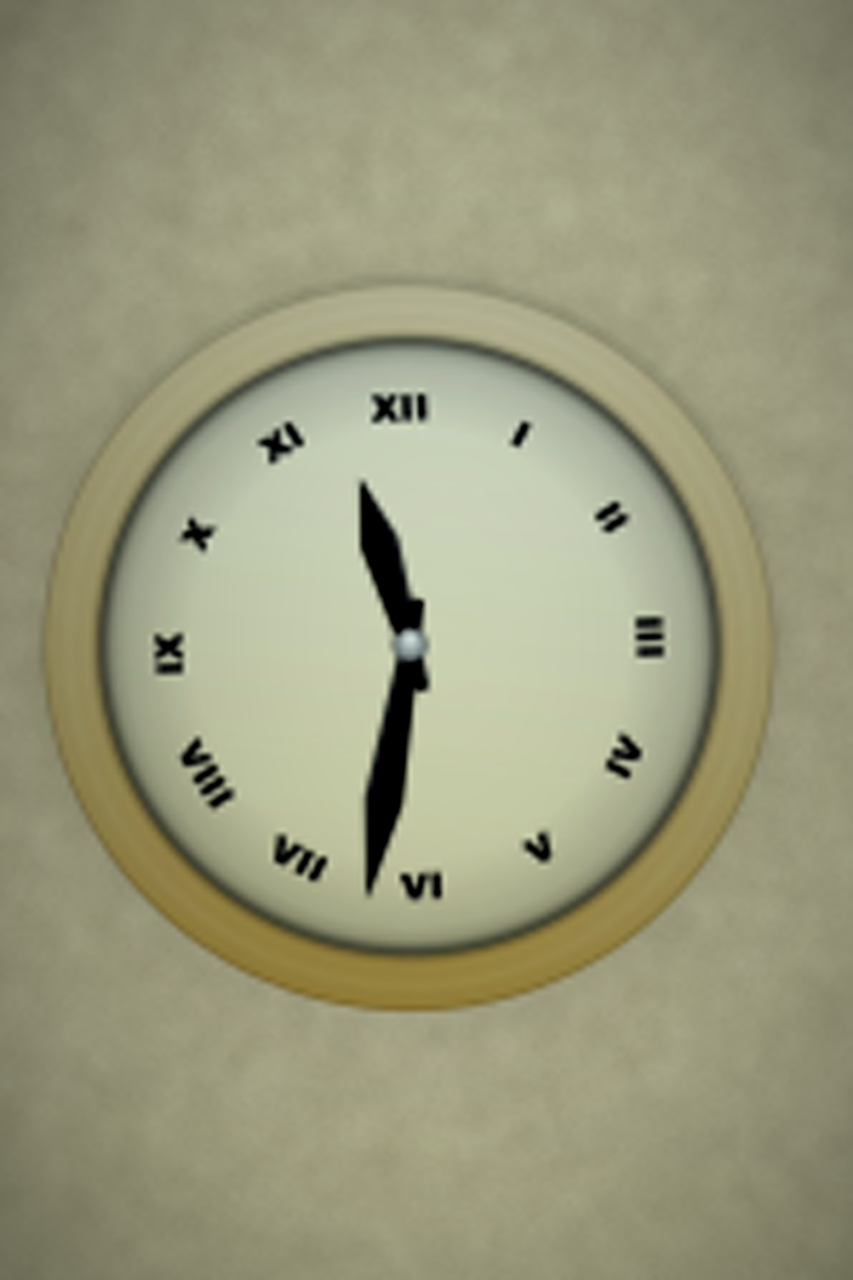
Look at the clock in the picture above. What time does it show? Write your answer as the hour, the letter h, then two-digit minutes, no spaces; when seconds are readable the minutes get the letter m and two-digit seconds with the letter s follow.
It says 11h32
